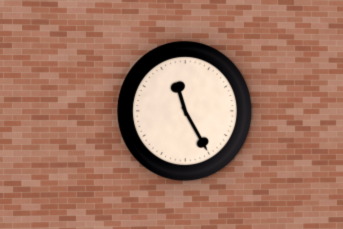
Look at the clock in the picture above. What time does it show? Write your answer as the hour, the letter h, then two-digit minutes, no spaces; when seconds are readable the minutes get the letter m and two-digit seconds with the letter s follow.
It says 11h25
